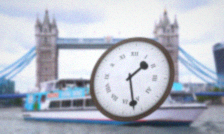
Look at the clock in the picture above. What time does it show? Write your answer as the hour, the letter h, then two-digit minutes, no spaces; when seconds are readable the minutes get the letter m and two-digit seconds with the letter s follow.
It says 1h27
